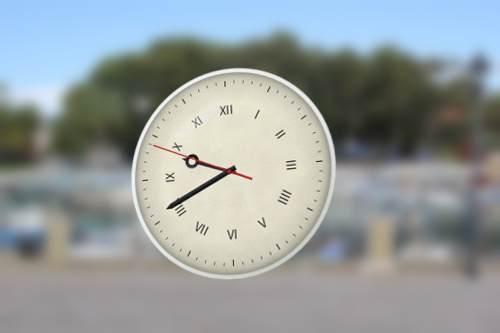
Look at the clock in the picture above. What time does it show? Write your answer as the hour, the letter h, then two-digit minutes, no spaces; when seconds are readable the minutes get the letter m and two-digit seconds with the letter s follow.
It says 9h40m49s
